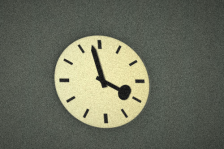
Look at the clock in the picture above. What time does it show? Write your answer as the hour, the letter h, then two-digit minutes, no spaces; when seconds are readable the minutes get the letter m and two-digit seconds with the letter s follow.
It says 3h58
